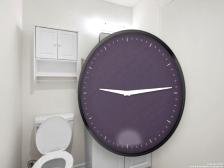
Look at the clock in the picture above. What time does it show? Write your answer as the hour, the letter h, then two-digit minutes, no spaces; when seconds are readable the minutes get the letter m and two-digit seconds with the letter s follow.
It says 9h14
